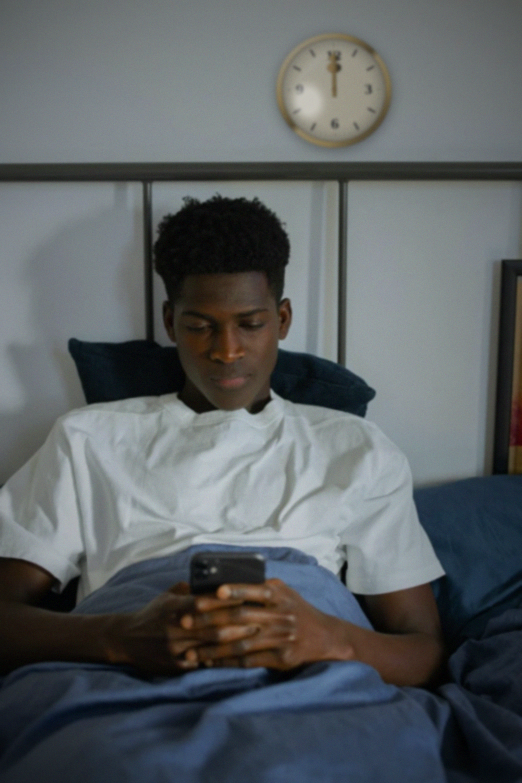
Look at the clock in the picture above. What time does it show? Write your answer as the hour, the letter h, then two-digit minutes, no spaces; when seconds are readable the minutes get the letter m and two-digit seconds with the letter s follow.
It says 12h00
